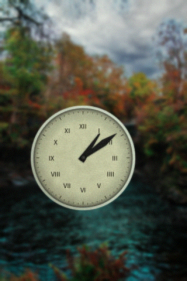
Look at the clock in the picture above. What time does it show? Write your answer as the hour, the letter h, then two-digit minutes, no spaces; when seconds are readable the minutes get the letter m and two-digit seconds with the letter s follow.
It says 1h09
